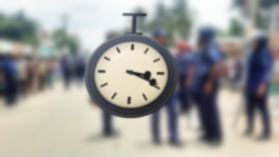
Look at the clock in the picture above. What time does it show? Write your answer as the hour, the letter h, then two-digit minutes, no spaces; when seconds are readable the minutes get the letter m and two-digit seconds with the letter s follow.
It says 3h19
